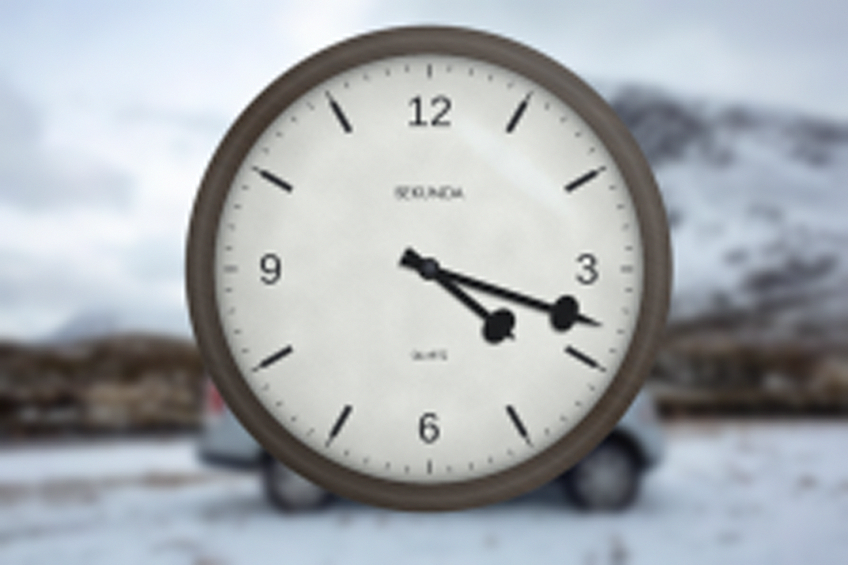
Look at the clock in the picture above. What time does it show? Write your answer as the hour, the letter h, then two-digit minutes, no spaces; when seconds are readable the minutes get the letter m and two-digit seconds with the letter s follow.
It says 4h18
